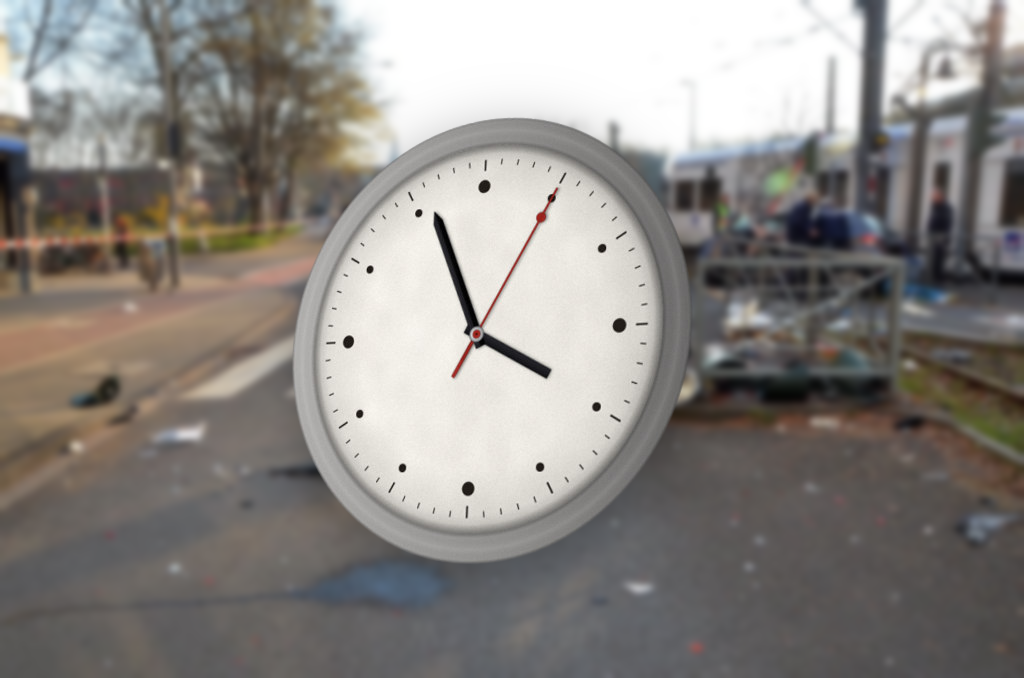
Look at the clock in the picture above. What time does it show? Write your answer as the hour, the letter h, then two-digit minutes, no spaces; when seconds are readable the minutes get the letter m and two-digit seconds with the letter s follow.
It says 3h56m05s
